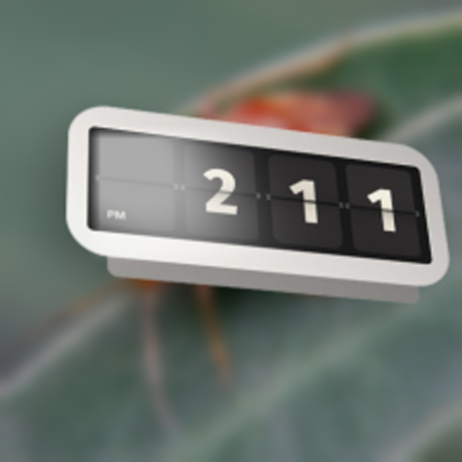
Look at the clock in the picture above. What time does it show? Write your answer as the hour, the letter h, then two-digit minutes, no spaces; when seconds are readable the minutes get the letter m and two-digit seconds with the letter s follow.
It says 2h11
